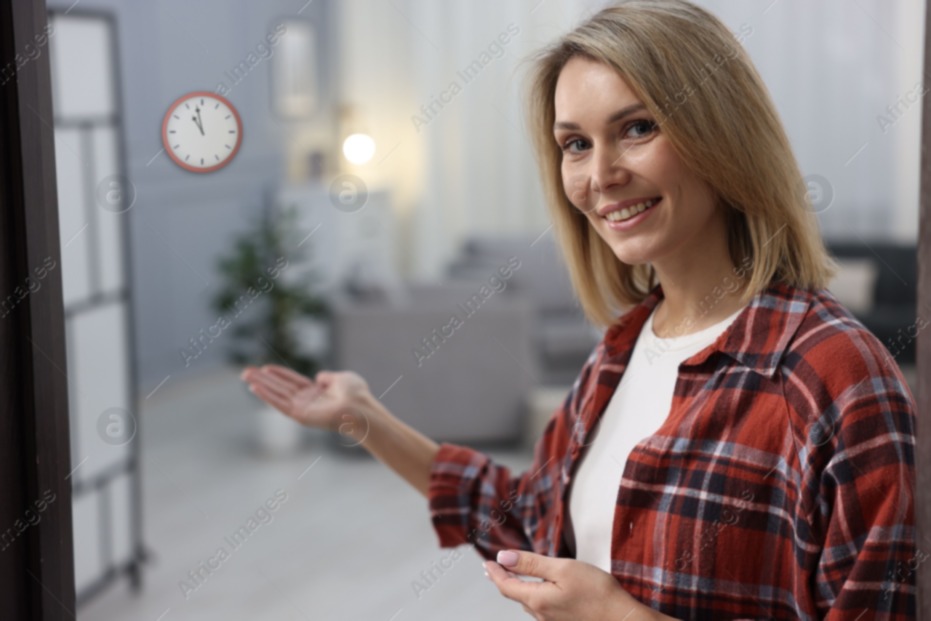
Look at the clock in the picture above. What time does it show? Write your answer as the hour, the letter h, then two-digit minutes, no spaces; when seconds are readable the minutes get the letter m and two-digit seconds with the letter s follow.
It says 10h58
